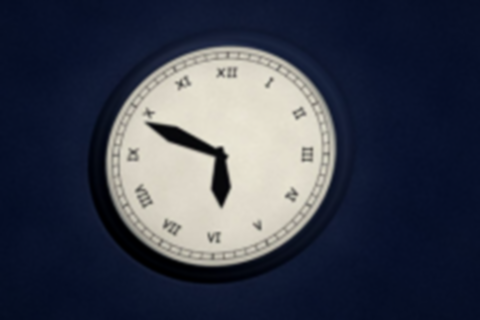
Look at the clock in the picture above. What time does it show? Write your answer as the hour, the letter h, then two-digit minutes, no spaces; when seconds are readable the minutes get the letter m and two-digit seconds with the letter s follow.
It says 5h49
